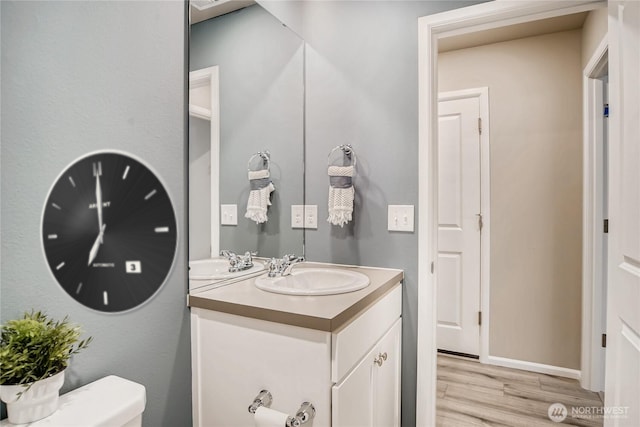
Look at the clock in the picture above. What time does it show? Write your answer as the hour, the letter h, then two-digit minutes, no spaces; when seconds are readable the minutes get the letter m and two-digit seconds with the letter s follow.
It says 7h00
